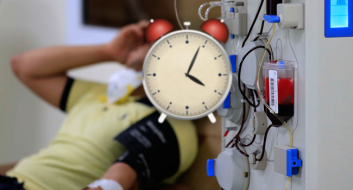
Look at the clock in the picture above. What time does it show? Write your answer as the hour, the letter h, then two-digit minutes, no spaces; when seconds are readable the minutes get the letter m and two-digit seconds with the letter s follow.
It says 4h04
